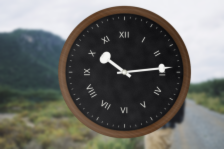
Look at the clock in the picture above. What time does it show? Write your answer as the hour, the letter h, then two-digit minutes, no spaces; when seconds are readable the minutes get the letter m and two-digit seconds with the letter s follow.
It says 10h14
